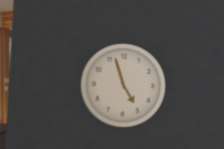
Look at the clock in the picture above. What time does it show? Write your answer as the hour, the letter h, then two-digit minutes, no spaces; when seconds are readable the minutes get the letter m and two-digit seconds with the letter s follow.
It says 4h57
